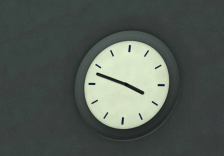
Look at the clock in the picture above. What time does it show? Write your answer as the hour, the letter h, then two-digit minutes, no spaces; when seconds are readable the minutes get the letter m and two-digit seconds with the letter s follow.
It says 3h48
